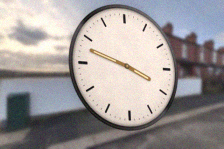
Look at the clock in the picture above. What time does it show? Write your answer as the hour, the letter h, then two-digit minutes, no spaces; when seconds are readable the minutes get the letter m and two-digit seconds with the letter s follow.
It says 3h48
